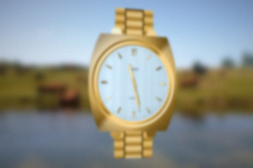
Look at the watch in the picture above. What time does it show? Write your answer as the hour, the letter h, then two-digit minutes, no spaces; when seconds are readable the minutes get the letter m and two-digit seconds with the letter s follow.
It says 11h28
